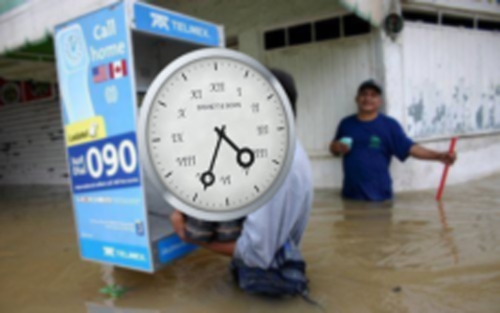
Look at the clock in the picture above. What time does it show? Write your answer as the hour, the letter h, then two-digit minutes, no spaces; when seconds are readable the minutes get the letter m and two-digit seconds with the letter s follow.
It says 4h34
